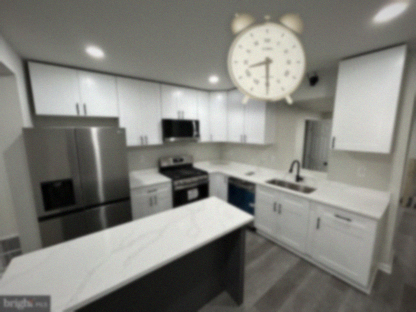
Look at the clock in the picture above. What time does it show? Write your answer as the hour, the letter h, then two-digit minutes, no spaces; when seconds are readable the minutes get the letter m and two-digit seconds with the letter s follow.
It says 8h30
